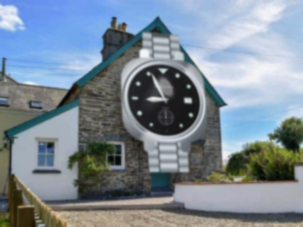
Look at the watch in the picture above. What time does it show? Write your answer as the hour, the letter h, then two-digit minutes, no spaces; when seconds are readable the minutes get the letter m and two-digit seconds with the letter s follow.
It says 8h56
